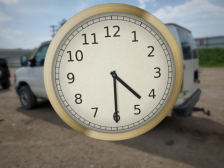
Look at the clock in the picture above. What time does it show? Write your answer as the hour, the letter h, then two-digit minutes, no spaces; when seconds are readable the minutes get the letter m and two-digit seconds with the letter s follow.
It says 4h30
